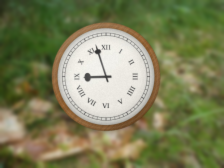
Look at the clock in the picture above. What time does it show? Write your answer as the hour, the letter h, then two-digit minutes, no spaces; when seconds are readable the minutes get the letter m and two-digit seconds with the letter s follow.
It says 8h57
